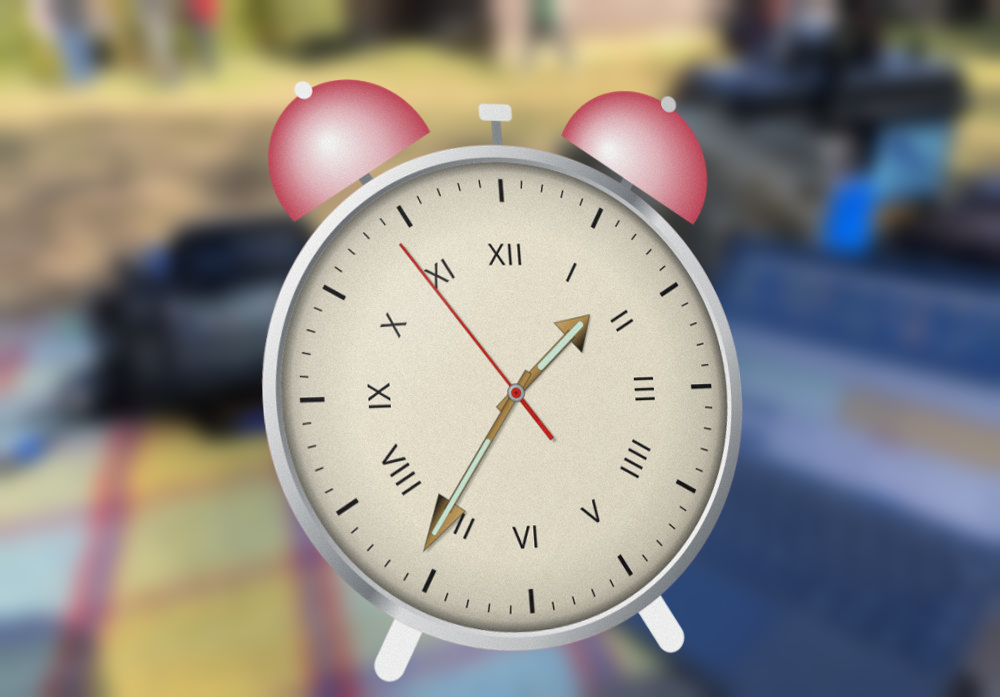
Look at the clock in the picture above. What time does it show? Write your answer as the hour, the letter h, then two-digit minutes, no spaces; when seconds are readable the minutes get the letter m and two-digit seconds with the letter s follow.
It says 1h35m54s
